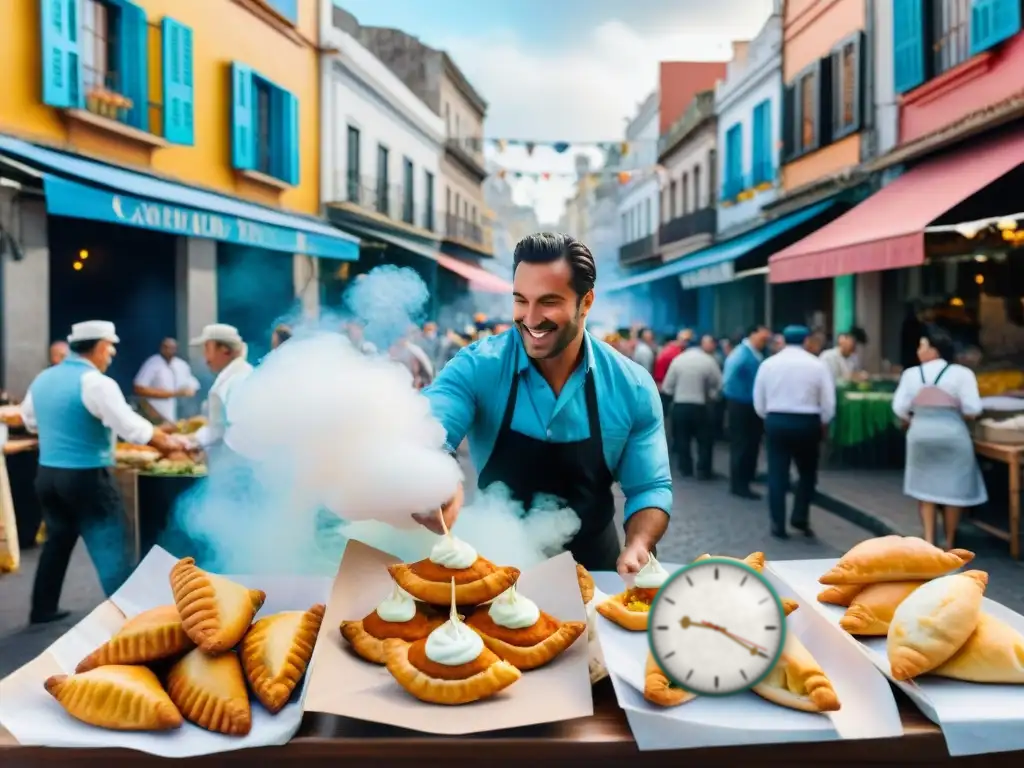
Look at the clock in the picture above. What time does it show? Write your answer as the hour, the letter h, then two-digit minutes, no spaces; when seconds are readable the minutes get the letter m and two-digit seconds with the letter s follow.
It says 9h20m19s
